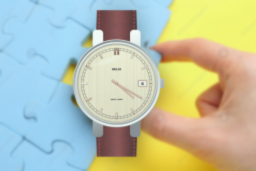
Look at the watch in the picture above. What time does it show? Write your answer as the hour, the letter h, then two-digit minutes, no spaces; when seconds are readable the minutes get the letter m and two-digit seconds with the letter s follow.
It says 4h20
